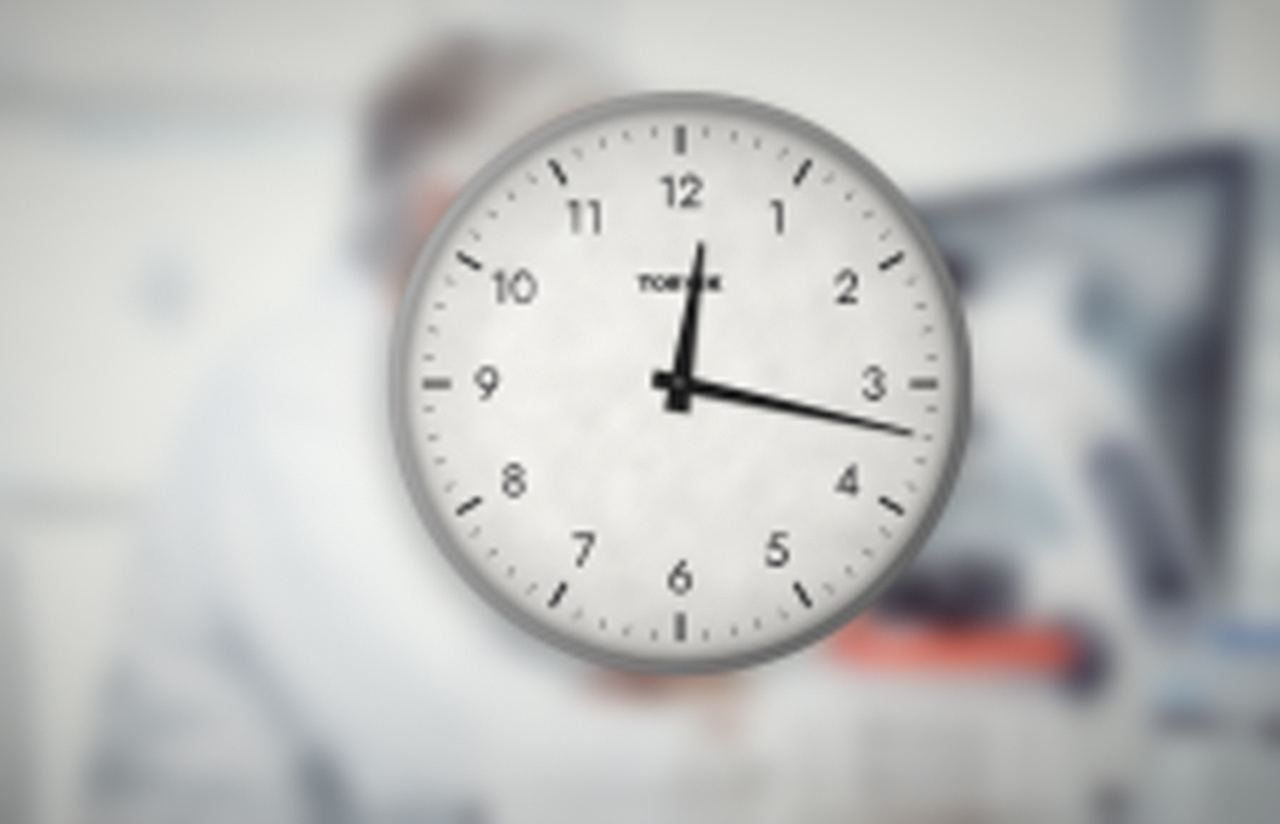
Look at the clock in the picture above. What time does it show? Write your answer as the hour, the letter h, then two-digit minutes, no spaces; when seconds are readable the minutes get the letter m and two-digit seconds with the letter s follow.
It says 12h17
